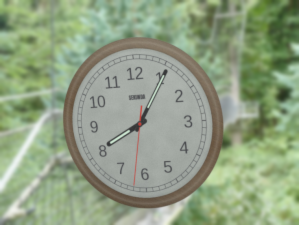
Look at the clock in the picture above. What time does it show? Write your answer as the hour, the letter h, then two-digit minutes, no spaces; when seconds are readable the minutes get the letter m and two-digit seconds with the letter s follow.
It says 8h05m32s
